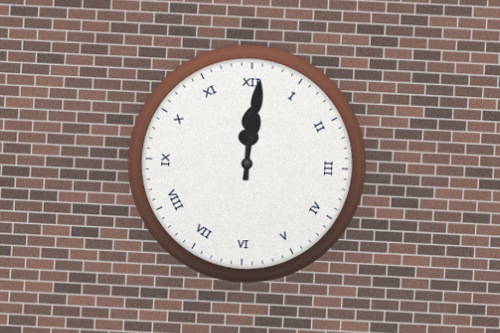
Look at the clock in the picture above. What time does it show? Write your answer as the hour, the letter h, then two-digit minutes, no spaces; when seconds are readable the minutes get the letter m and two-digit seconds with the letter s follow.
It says 12h01
